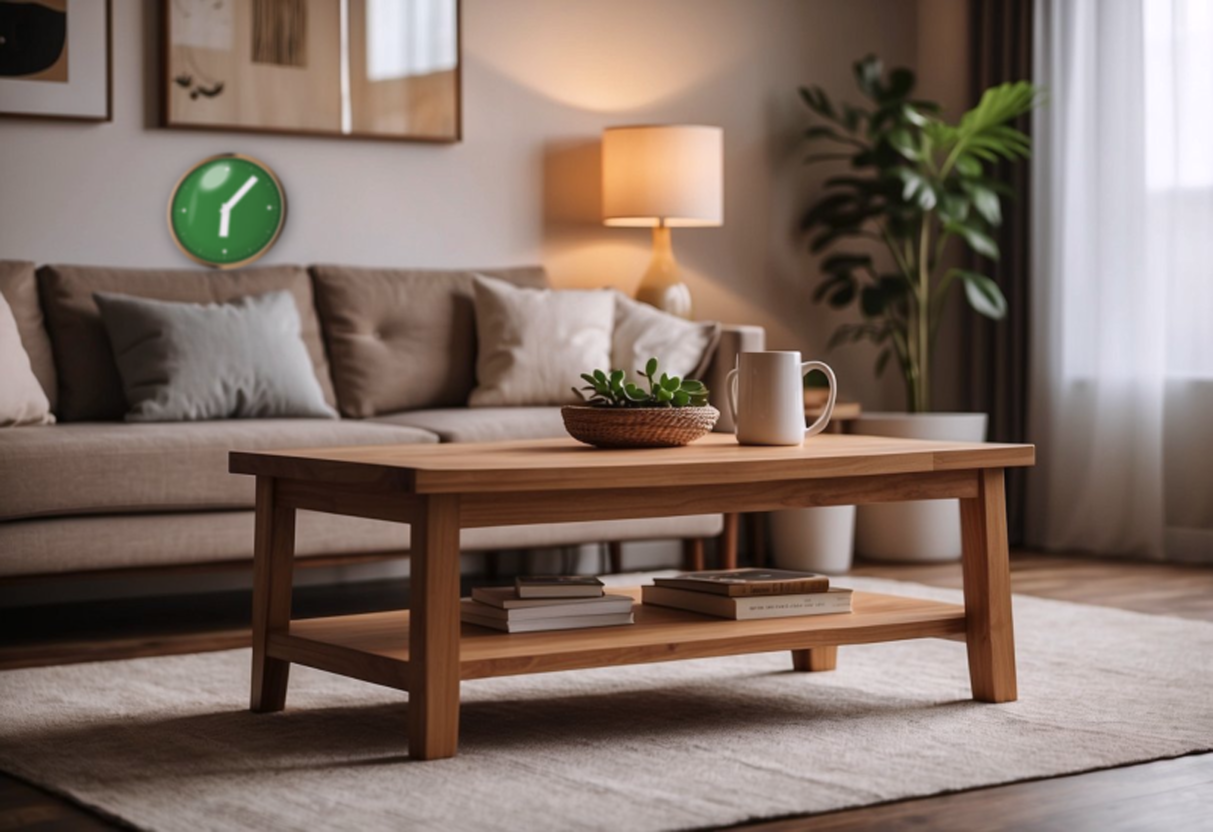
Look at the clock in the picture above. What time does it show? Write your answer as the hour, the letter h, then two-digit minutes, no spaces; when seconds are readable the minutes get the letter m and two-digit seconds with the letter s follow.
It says 6h07
